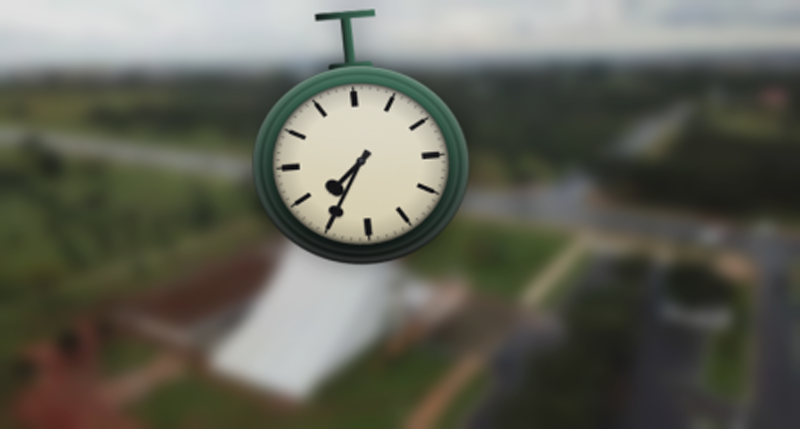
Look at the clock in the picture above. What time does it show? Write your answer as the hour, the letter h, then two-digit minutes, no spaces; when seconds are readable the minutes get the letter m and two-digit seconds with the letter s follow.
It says 7h35
